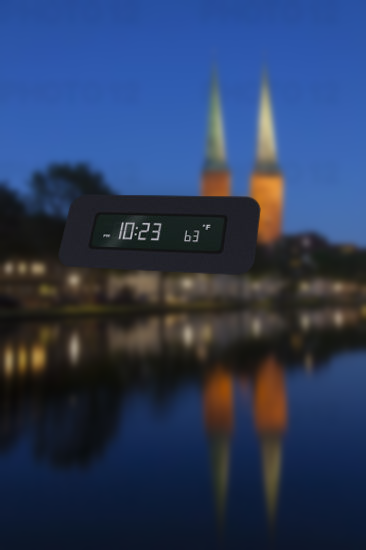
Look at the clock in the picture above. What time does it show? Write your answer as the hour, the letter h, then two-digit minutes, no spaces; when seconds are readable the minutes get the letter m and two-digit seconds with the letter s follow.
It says 10h23
